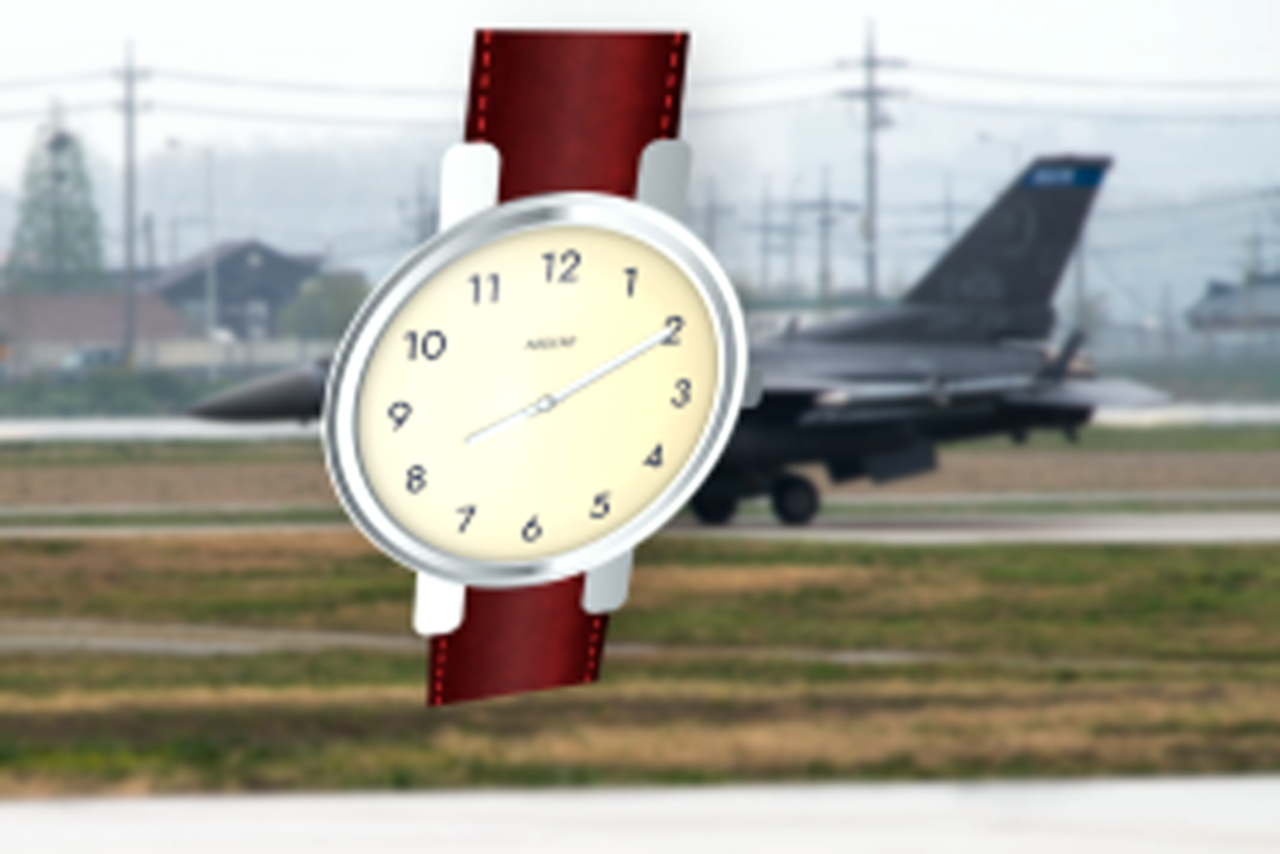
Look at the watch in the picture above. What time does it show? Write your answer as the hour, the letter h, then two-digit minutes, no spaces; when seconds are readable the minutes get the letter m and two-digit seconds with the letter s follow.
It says 8h10
